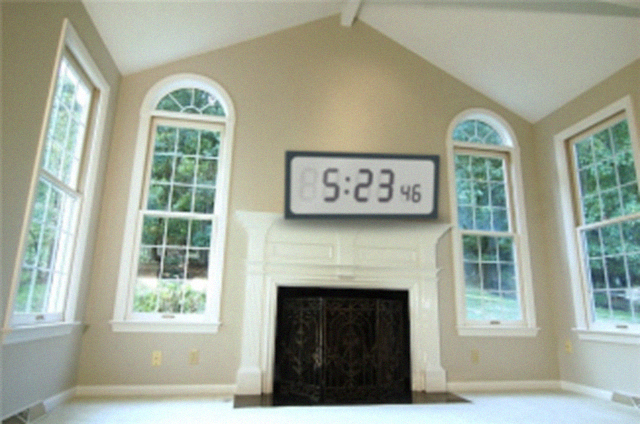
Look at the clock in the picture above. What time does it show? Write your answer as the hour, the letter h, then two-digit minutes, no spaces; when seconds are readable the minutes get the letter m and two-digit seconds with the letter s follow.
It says 5h23m46s
